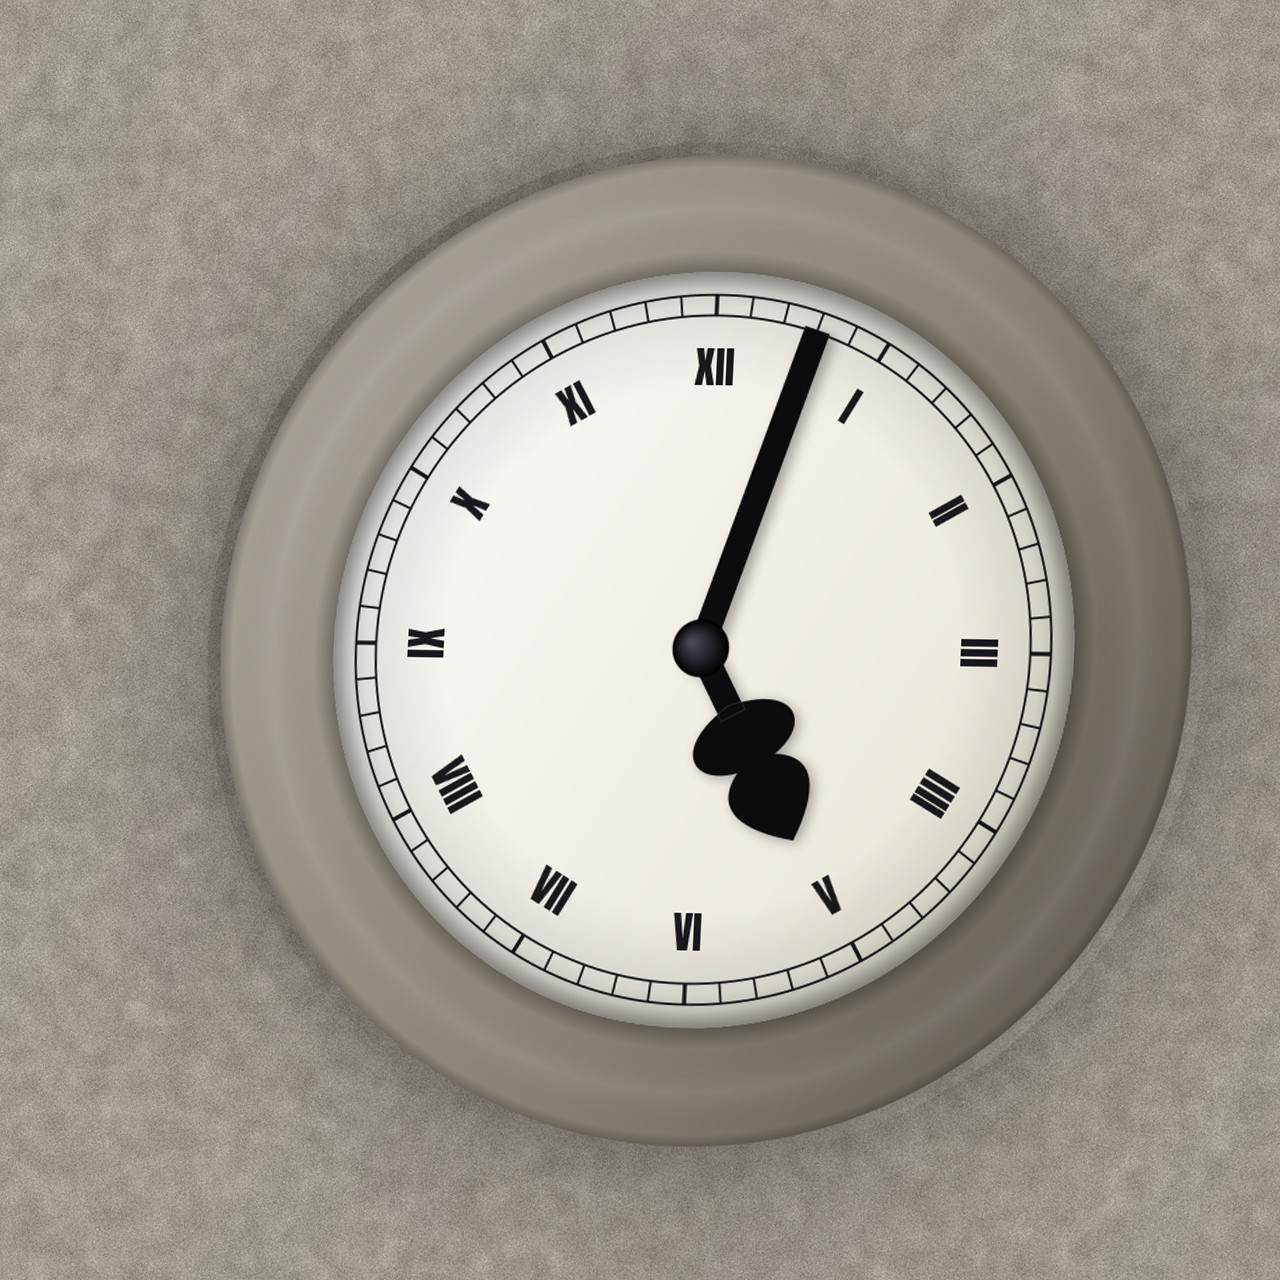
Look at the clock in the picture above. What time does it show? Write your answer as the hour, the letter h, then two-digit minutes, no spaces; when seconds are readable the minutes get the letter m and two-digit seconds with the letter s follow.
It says 5h03
